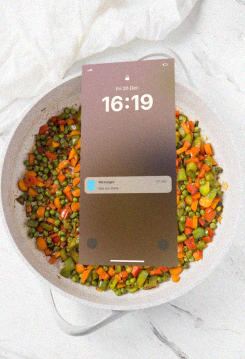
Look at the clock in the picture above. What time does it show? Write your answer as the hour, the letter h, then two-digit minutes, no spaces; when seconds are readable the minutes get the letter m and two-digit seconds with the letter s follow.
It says 16h19
